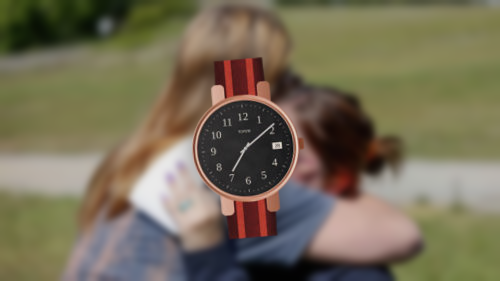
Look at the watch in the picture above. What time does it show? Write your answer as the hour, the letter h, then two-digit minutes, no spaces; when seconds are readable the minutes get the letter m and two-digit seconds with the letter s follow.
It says 7h09
